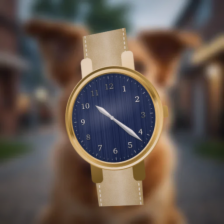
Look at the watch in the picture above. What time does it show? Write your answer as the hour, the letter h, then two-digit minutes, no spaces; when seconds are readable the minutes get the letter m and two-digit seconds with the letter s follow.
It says 10h22
